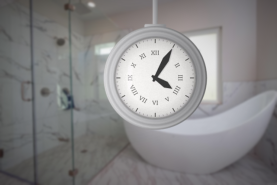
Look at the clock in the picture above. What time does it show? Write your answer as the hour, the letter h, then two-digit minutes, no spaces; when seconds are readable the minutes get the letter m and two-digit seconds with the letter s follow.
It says 4h05
